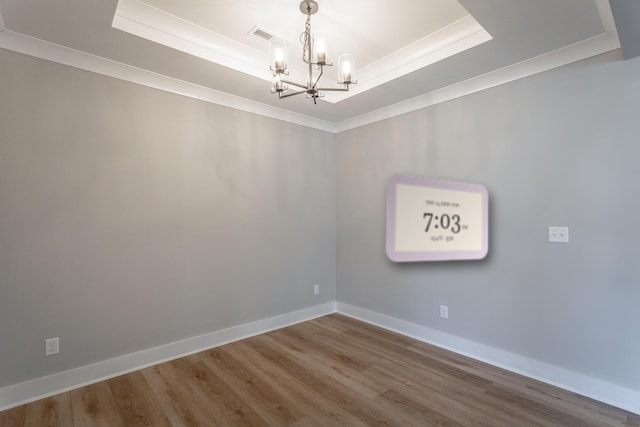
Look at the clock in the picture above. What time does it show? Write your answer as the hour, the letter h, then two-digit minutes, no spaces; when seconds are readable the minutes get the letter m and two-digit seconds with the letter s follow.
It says 7h03
